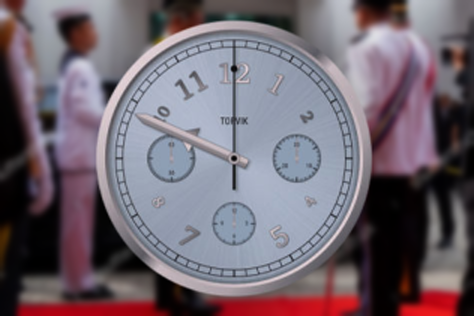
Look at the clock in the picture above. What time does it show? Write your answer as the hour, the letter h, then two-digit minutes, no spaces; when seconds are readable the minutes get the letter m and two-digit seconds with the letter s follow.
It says 9h49
